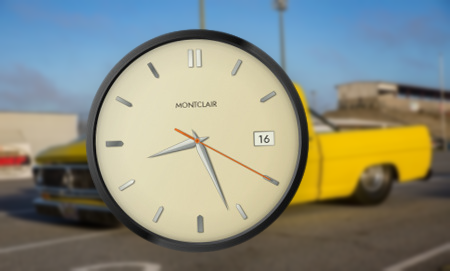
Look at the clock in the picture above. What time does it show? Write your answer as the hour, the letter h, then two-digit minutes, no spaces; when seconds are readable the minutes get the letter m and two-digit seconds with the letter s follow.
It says 8h26m20s
